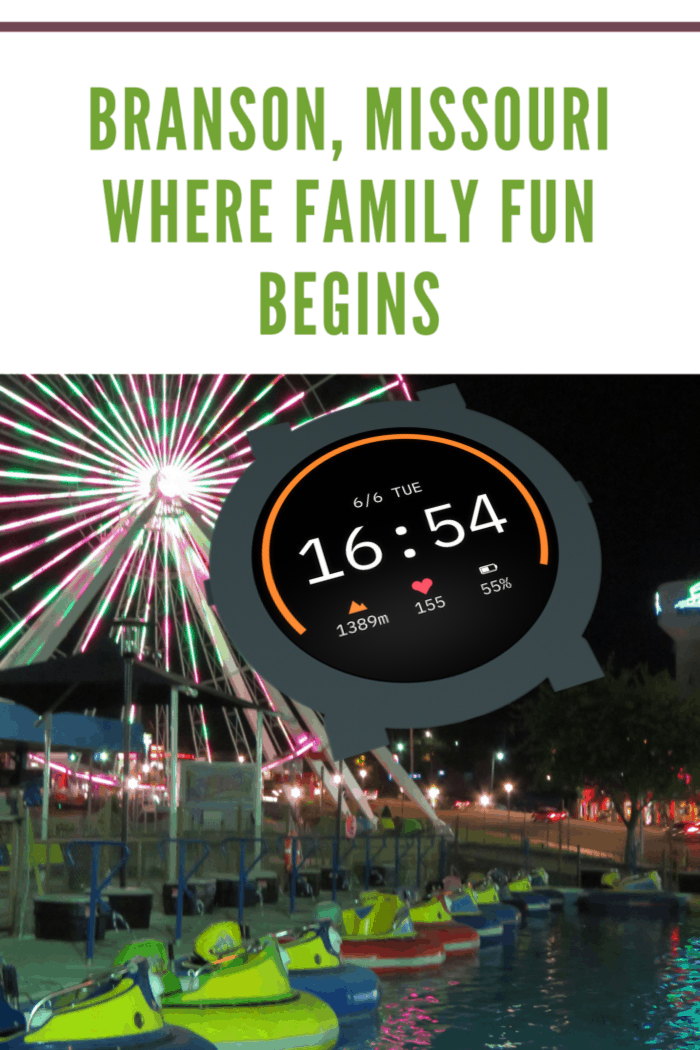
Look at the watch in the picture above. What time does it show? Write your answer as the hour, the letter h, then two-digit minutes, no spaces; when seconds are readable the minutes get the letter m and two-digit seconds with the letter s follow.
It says 16h54
